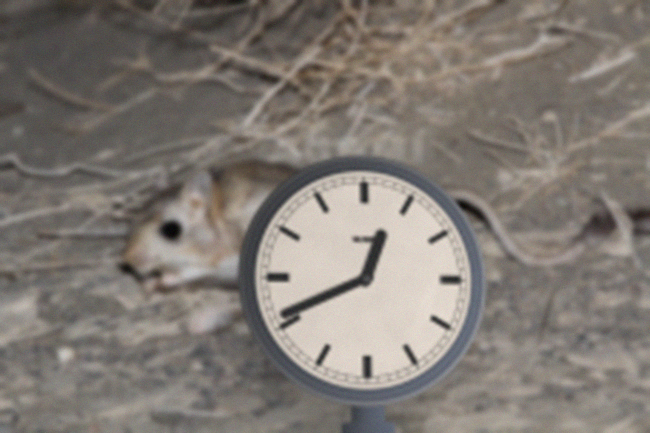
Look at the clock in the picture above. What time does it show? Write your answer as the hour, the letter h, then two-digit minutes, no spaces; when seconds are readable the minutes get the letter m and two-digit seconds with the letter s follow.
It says 12h41
